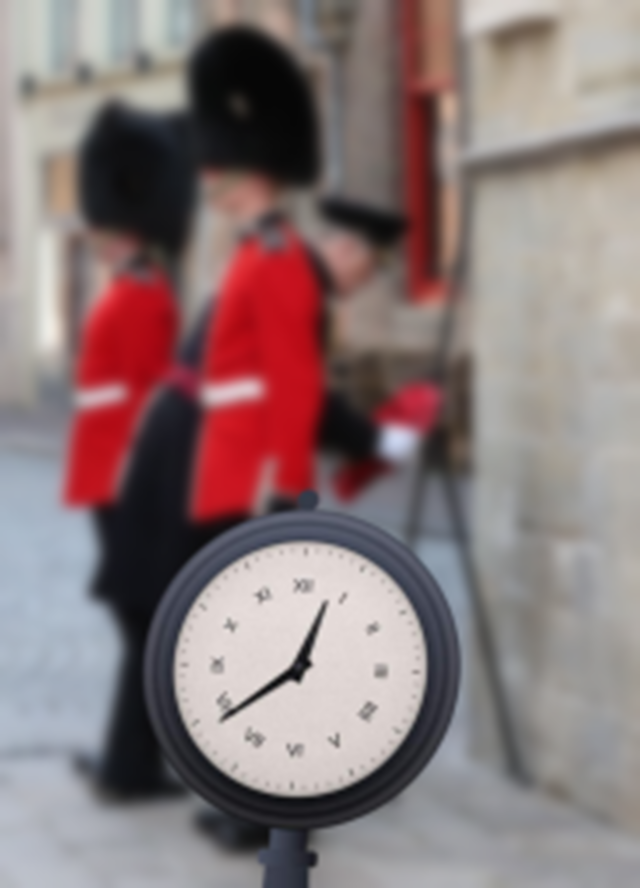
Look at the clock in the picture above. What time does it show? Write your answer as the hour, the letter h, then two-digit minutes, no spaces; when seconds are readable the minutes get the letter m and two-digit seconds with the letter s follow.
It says 12h39
